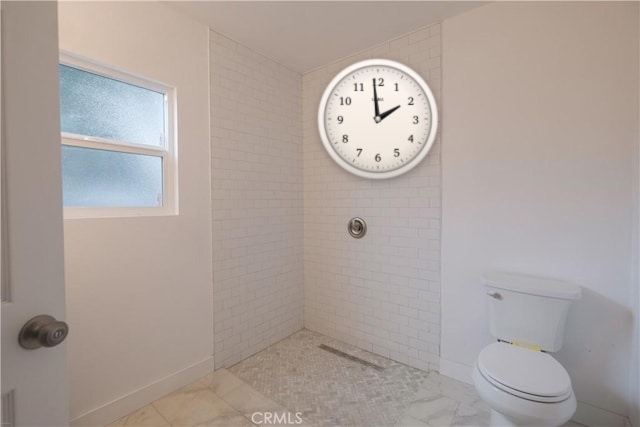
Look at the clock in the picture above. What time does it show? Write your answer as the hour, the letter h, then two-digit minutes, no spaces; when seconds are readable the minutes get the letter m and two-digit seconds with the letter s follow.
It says 1h59
